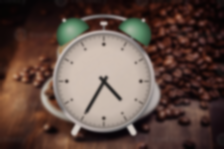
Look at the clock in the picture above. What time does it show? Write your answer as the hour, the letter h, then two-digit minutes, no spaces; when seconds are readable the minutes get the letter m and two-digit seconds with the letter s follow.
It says 4h35
